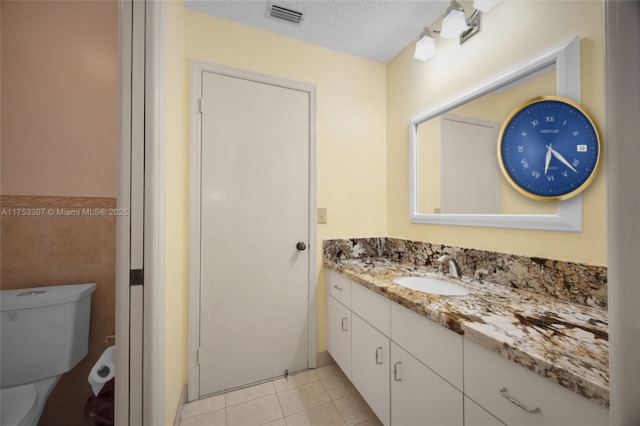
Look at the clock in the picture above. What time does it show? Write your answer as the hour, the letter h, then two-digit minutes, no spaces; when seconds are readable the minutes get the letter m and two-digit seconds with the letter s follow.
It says 6h22
